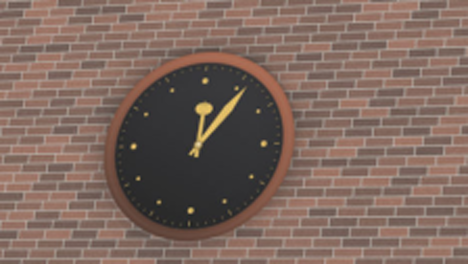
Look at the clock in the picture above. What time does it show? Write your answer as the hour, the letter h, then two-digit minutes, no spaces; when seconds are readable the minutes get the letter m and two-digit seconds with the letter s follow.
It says 12h06
